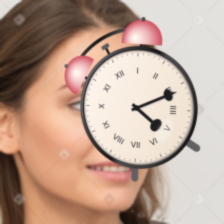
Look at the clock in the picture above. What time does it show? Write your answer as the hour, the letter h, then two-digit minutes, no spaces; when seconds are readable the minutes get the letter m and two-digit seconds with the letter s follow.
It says 5h16
